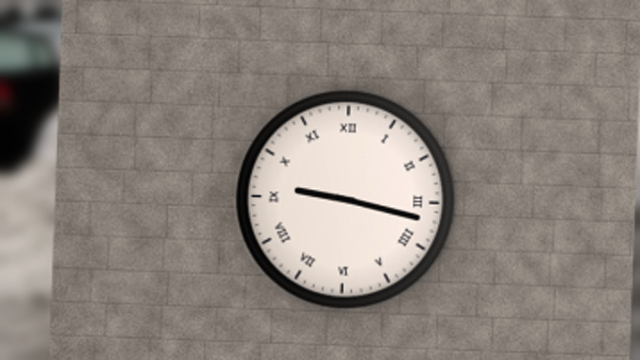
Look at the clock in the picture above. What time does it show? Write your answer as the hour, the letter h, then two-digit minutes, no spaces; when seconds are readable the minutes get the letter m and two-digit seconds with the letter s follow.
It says 9h17
